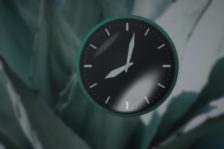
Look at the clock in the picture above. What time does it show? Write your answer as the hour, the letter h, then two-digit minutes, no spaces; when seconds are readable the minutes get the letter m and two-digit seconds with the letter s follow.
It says 8h02
